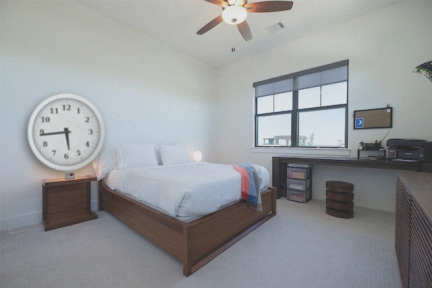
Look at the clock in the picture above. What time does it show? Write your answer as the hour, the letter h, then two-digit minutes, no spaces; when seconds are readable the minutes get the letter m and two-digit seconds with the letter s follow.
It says 5h44
